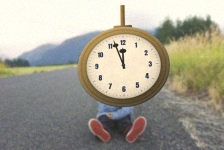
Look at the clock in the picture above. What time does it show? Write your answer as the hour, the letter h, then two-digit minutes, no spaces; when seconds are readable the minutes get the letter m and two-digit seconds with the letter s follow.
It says 11h57
